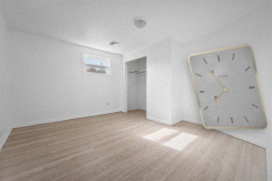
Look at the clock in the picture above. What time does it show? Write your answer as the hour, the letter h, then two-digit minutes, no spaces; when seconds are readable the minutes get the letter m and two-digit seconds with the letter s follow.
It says 7h54
